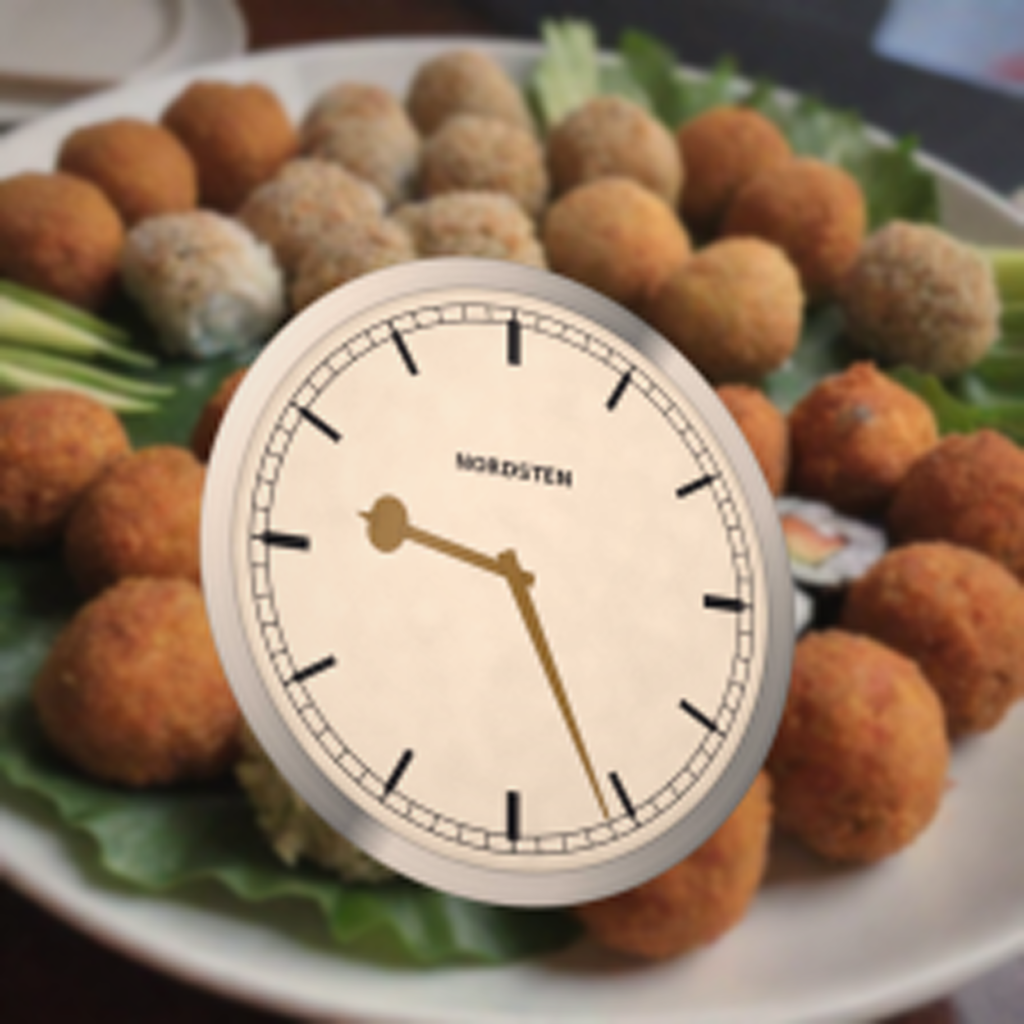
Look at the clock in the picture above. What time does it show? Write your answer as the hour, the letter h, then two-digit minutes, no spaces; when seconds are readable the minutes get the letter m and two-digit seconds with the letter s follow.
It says 9h26
